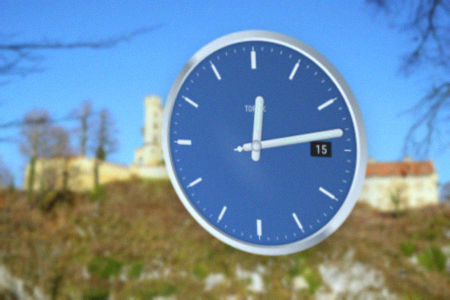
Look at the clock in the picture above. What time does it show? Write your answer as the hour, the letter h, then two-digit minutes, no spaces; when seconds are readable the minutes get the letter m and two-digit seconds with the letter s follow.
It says 12h13m13s
